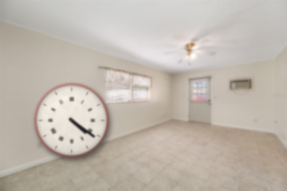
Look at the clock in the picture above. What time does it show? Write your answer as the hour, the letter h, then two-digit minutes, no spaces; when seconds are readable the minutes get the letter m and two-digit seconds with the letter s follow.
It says 4h21
